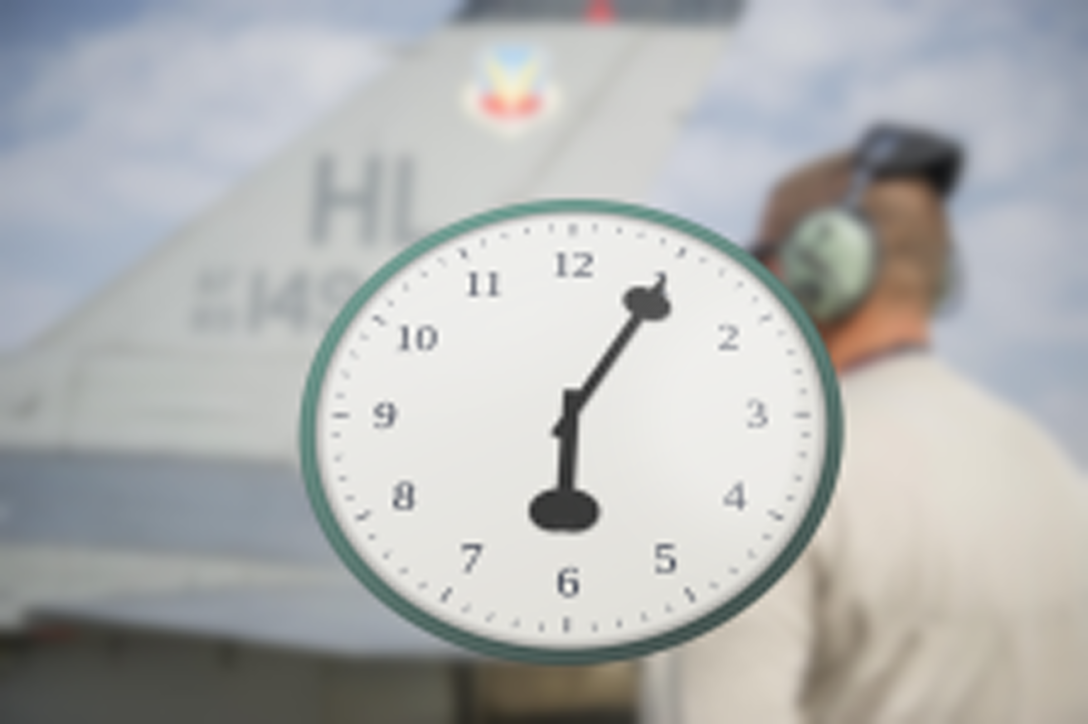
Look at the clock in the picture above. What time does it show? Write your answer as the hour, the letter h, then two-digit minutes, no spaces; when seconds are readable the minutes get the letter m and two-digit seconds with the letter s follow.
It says 6h05
